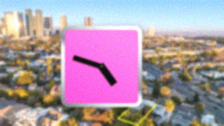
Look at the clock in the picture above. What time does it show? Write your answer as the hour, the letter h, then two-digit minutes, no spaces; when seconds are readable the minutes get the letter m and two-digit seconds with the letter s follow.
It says 4h48
